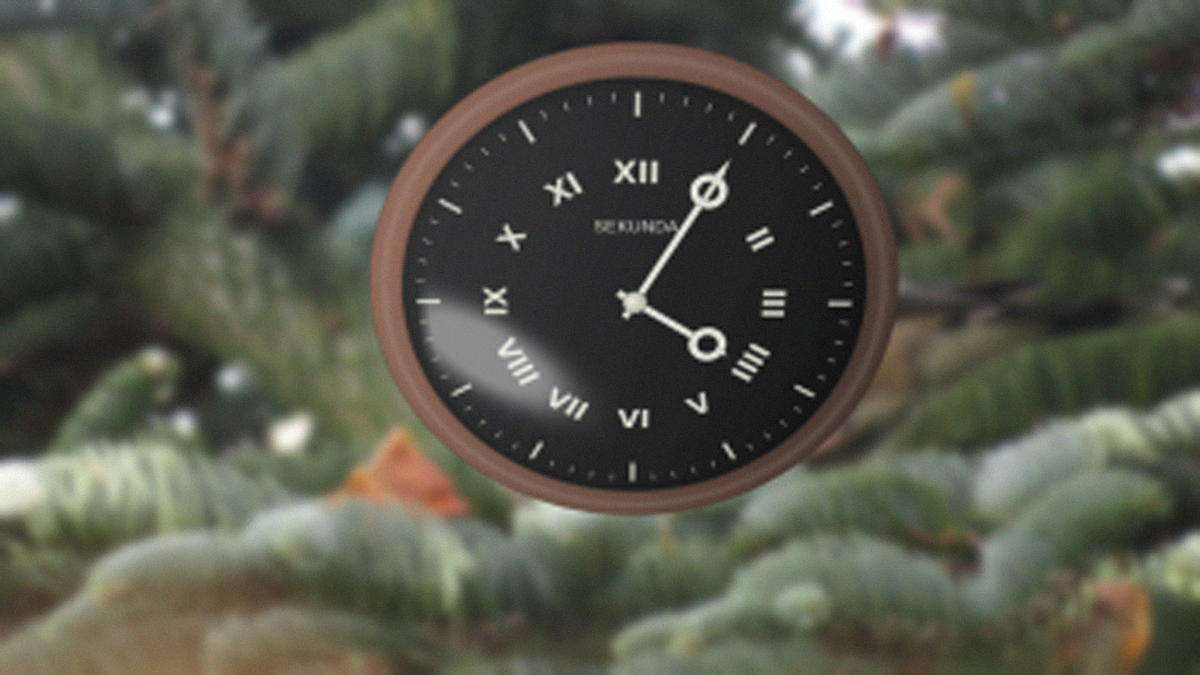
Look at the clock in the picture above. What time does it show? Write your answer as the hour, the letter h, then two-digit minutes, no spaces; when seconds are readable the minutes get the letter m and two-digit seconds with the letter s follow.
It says 4h05
